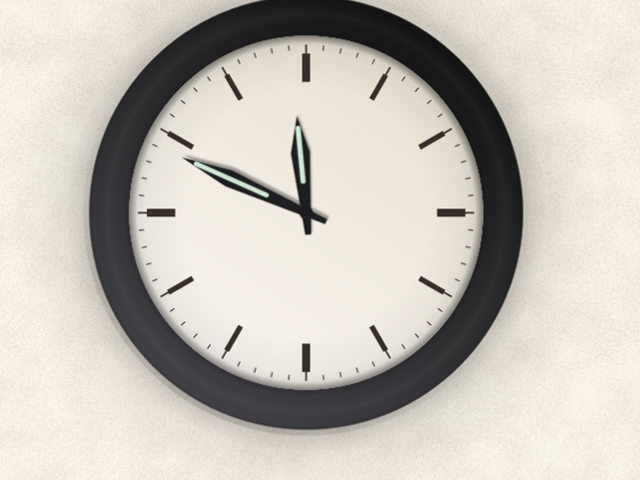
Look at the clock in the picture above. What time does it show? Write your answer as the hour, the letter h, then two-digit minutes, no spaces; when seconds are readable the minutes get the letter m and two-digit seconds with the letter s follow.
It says 11h49
